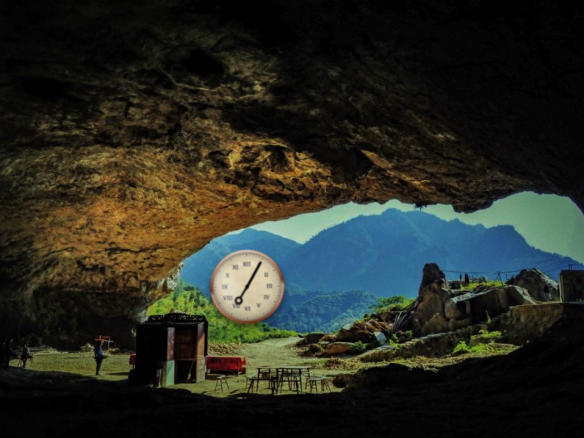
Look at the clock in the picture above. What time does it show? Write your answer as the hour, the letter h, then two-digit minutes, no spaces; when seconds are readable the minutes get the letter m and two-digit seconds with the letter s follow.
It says 7h05
